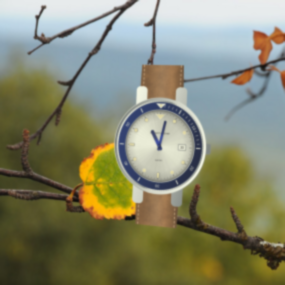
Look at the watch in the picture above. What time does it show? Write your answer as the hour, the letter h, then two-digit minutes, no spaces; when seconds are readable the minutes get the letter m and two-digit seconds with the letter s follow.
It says 11h02
